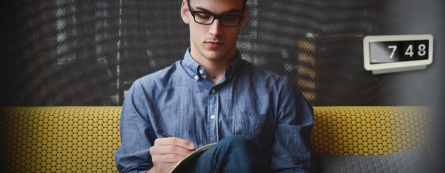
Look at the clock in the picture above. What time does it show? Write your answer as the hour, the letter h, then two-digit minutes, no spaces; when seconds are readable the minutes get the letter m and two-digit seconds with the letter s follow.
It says 7h48
